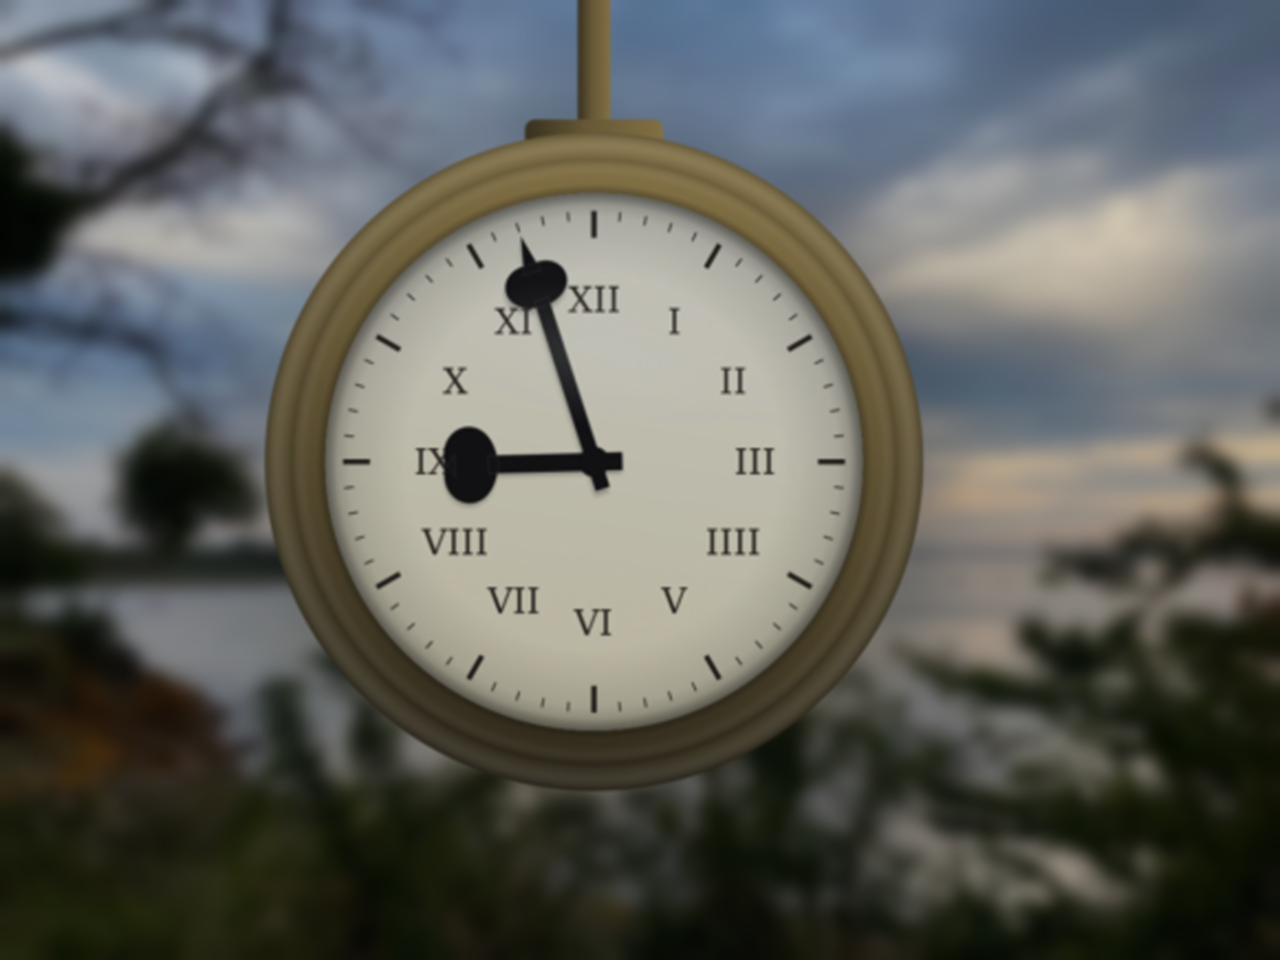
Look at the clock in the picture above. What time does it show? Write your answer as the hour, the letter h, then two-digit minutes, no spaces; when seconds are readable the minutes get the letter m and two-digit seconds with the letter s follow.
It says 8h57
